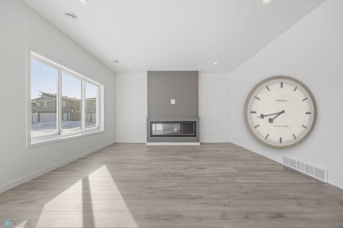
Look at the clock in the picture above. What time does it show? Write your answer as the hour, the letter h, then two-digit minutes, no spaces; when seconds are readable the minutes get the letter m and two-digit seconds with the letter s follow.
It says 7h43
